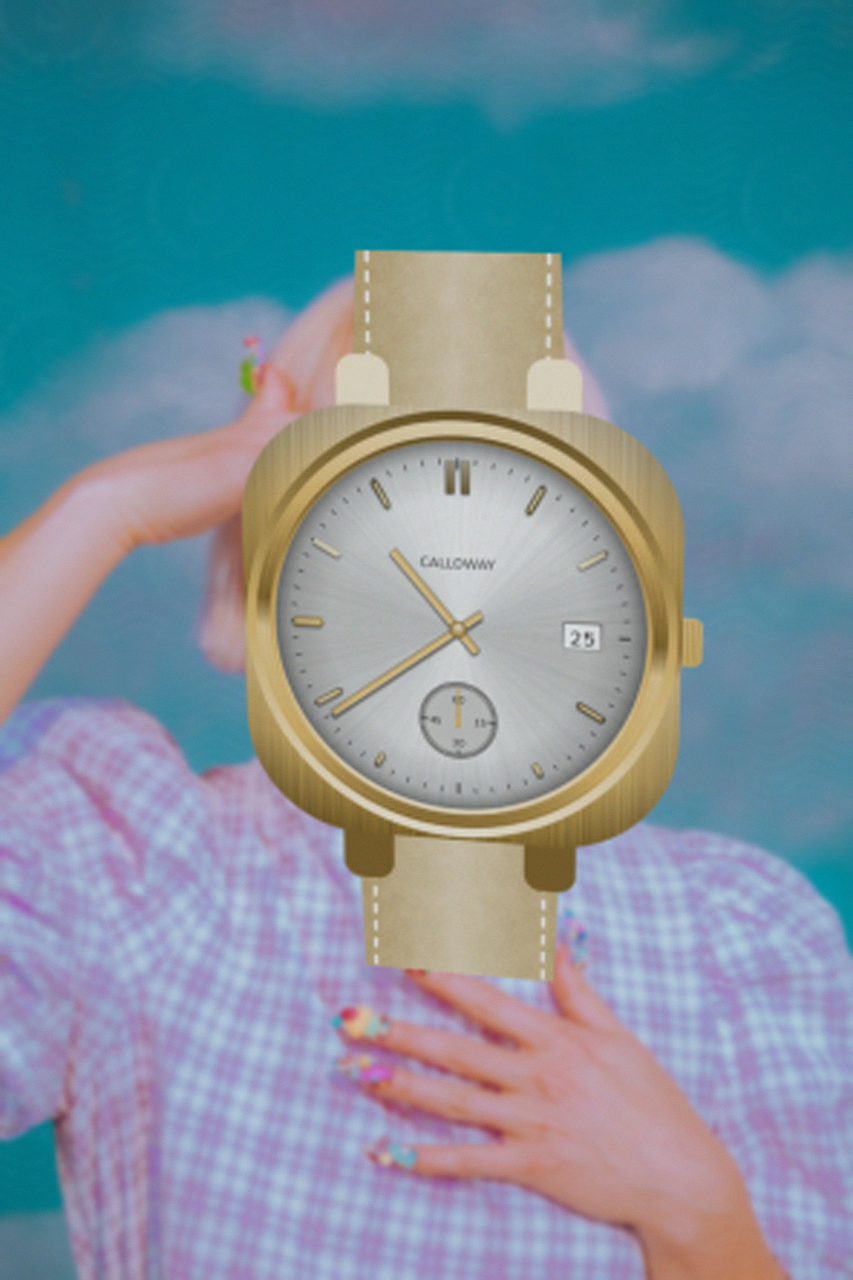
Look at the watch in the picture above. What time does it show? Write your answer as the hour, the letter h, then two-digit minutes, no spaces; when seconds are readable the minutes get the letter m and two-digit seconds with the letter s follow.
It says 10h39
